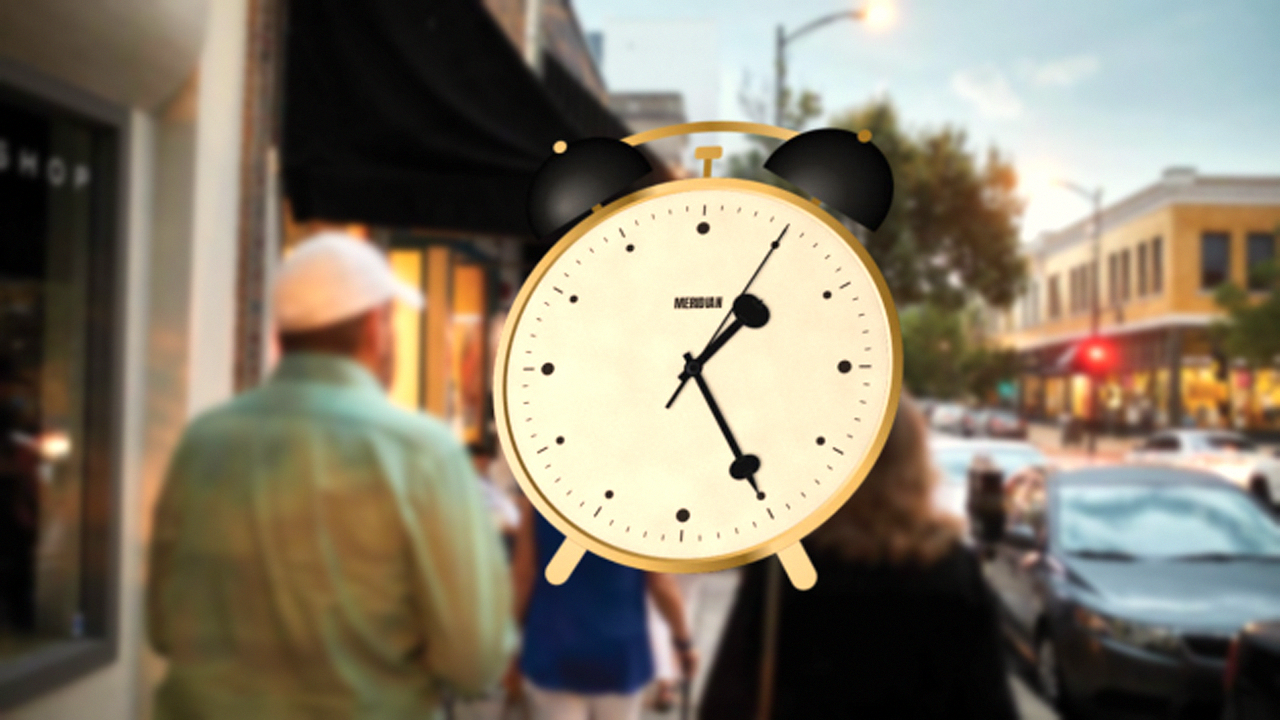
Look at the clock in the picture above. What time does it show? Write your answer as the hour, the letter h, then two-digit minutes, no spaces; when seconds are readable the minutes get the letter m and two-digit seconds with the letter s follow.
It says 1h25m05s
